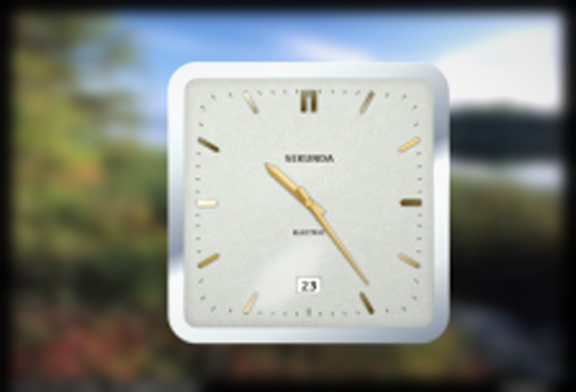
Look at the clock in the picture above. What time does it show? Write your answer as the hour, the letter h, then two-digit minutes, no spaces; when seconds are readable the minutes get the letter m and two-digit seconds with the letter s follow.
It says 10h24
